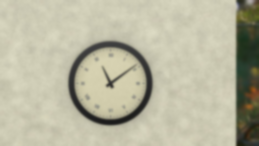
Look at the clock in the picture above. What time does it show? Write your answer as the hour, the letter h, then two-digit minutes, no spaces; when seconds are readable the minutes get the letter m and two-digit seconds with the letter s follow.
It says 11h09
